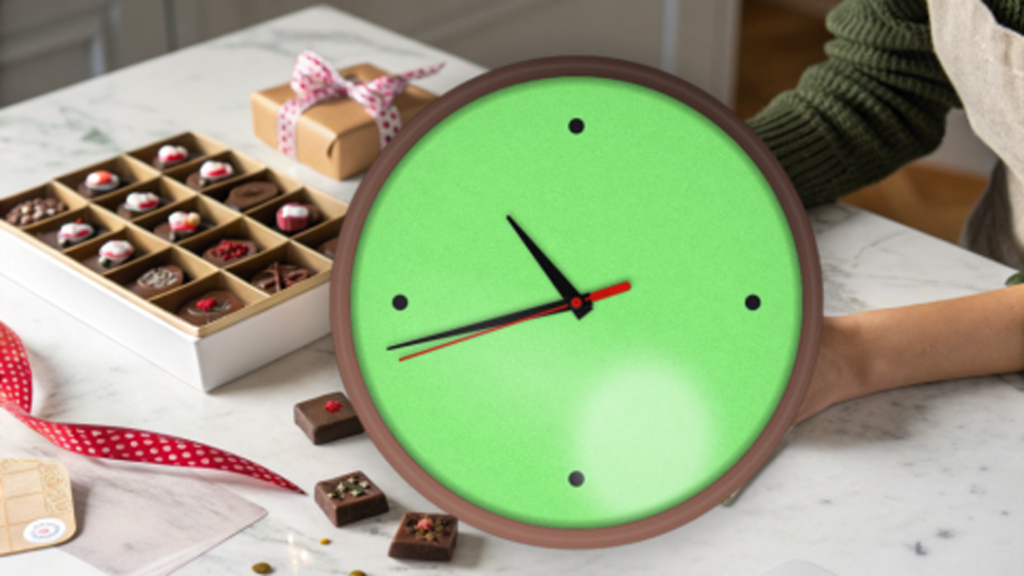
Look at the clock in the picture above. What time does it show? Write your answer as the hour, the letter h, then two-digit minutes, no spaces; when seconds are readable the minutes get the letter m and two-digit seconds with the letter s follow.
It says 10h42m42s
